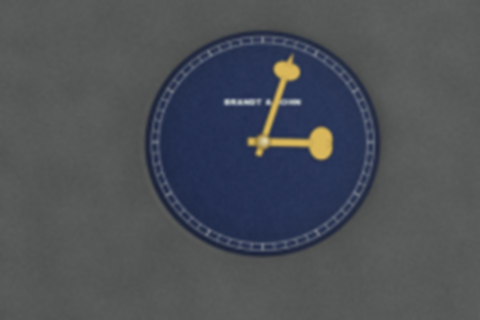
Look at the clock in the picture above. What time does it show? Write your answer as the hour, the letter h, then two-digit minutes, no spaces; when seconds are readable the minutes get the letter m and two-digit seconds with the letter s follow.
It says 3h03
